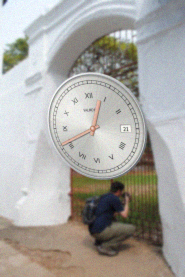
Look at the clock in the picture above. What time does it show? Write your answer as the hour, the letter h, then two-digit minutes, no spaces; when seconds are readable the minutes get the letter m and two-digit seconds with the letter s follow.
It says 12h41
